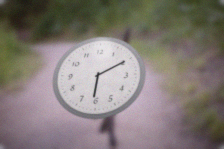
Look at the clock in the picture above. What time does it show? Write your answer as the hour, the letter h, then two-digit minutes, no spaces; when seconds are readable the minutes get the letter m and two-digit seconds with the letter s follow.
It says 6h10
